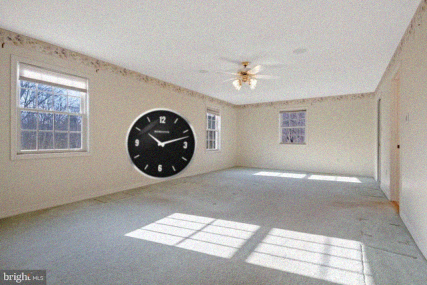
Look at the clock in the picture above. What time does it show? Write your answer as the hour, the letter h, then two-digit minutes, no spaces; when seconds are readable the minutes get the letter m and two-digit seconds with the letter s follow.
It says 10h12
